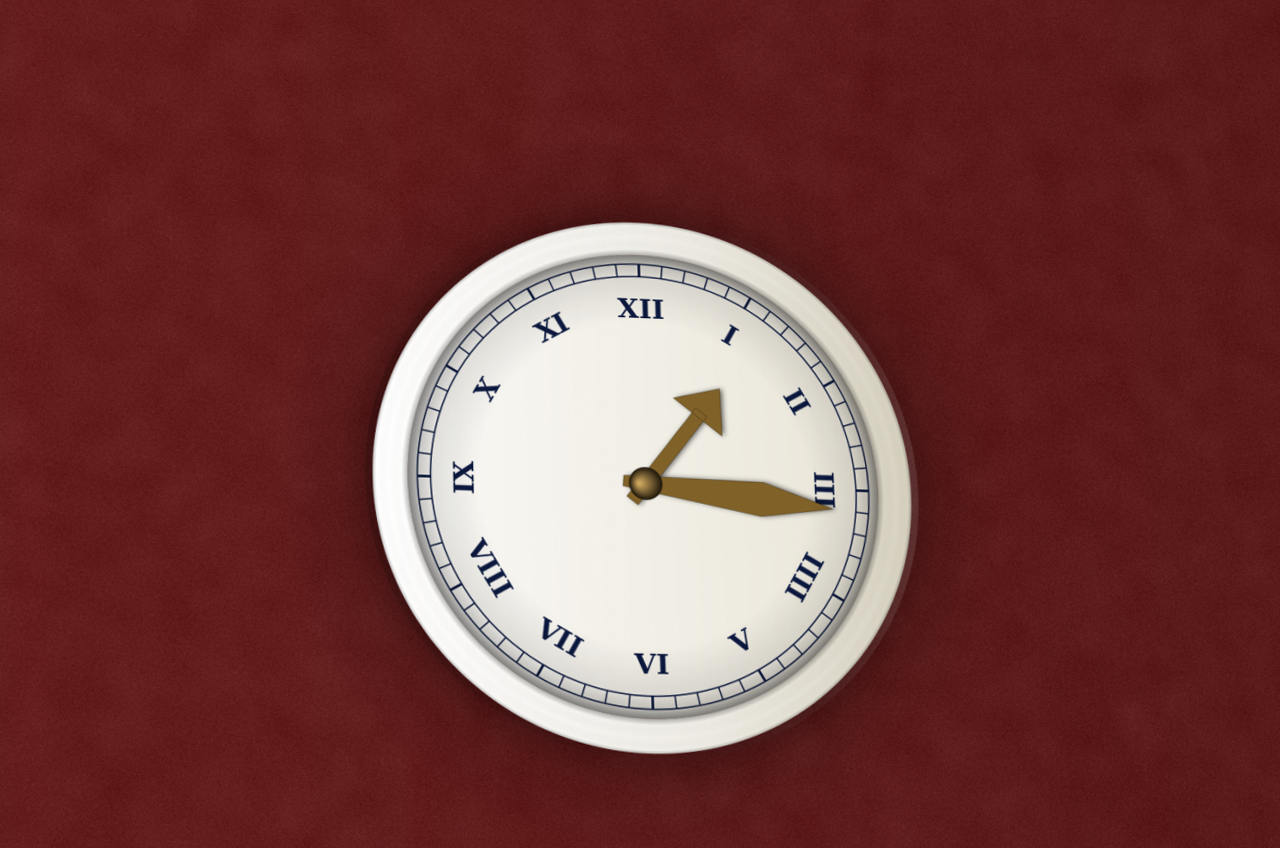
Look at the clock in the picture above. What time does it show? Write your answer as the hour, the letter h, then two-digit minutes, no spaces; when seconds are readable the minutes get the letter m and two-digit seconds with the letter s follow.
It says 1h16
